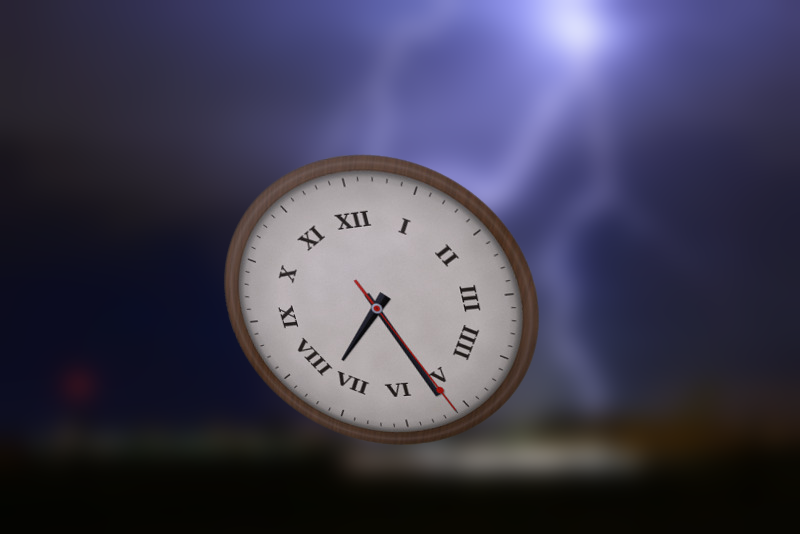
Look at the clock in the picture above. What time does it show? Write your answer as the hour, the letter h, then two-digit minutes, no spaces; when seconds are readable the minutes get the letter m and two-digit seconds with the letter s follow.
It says 7h26m26s
